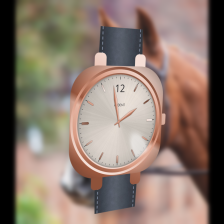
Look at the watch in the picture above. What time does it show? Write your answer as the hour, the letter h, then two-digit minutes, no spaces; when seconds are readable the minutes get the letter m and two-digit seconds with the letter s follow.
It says 1h58
